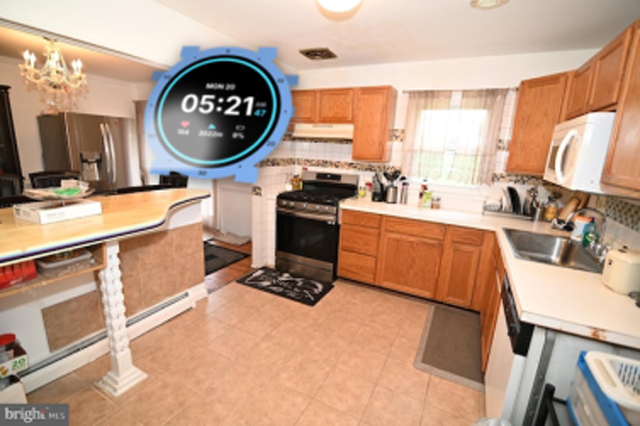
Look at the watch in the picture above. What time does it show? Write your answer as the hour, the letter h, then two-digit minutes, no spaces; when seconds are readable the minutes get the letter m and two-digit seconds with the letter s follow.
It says 5h21
